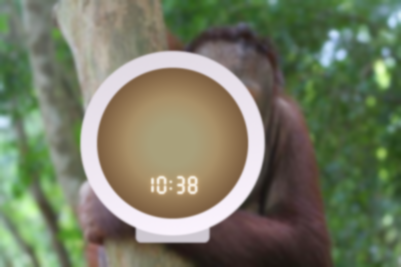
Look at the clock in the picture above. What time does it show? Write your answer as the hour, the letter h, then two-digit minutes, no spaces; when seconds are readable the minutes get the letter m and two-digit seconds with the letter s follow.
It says 10h38
